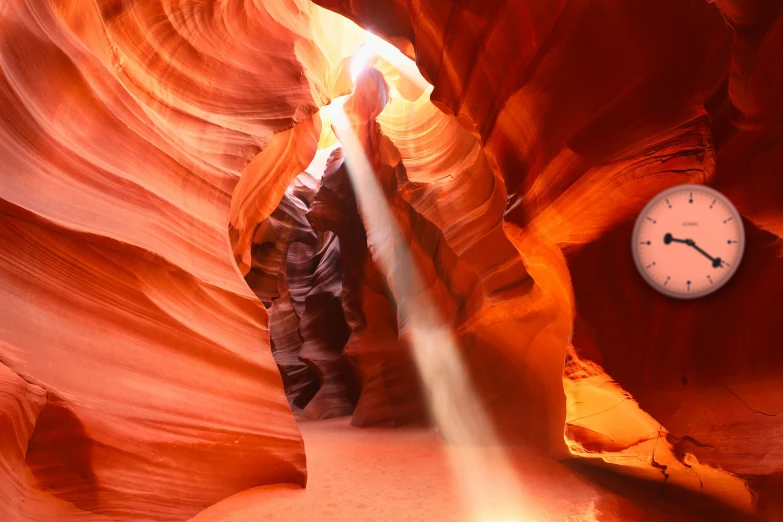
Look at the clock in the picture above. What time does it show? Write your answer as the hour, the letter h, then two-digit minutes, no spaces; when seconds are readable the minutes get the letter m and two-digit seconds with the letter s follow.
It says 9h21
